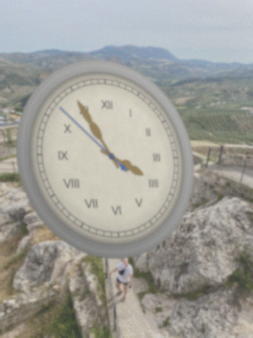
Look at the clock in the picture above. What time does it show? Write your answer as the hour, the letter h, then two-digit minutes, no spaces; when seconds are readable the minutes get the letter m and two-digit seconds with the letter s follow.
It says 3h54m52s
